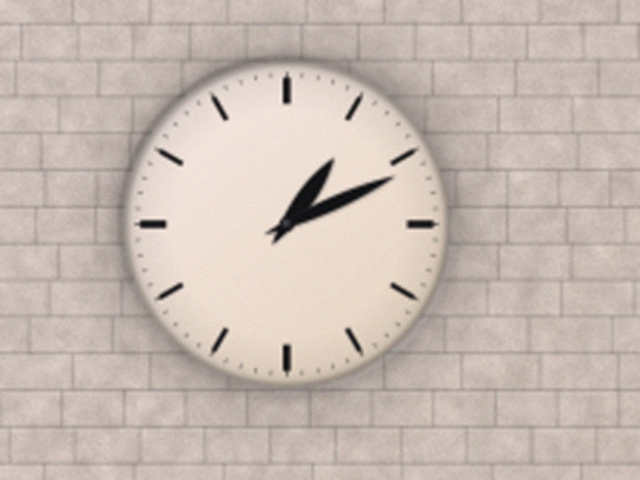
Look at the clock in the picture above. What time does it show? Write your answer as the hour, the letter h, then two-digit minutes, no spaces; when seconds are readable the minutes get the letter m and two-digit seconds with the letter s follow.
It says 1h11
